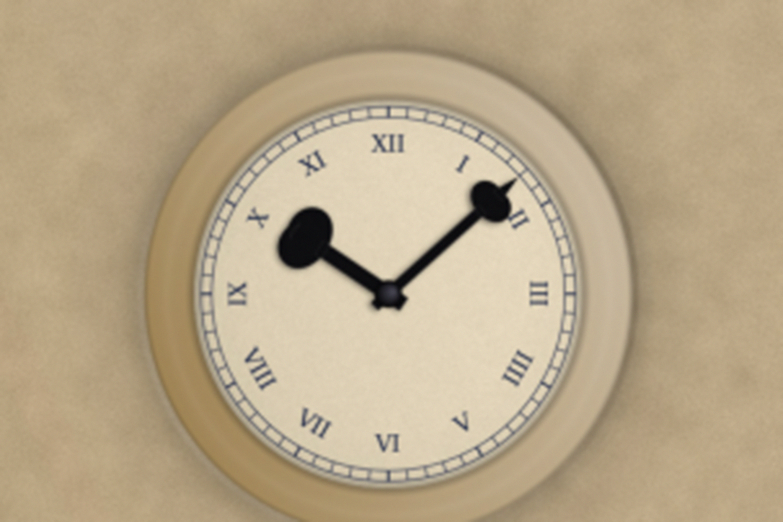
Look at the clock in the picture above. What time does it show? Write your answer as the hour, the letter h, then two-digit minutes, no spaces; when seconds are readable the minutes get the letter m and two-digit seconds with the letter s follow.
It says 10h08
